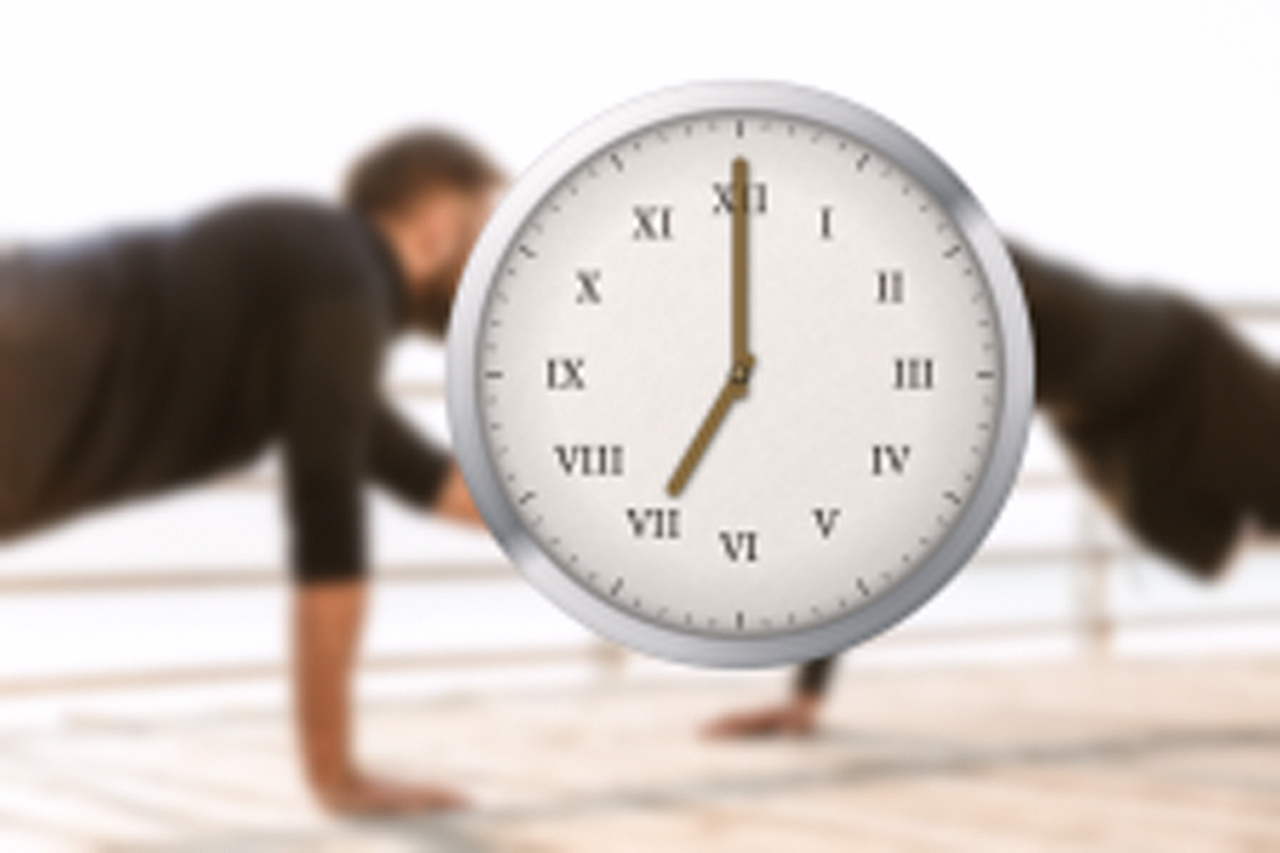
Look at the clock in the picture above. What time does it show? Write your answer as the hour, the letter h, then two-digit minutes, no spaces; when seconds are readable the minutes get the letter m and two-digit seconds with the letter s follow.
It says 7h00
